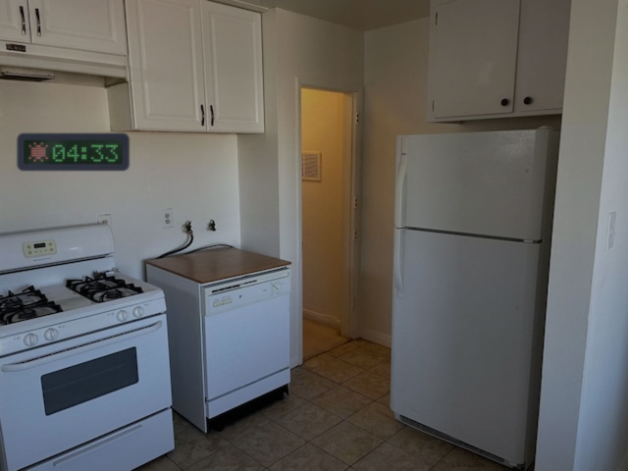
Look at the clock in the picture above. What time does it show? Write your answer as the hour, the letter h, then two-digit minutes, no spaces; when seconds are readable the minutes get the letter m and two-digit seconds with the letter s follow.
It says 4h33
